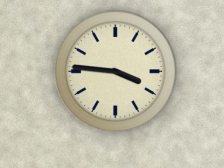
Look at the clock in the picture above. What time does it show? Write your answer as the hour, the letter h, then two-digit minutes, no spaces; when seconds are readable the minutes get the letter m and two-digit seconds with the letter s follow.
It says 3h46
